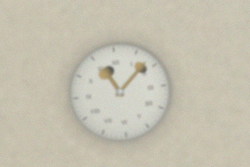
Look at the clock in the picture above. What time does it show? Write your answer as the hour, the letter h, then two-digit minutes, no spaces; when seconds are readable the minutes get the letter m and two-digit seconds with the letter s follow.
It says 11h08
